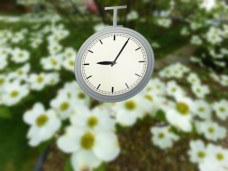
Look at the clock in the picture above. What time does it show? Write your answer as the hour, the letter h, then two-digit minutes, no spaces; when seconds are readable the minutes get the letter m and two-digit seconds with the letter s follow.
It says 9h05
